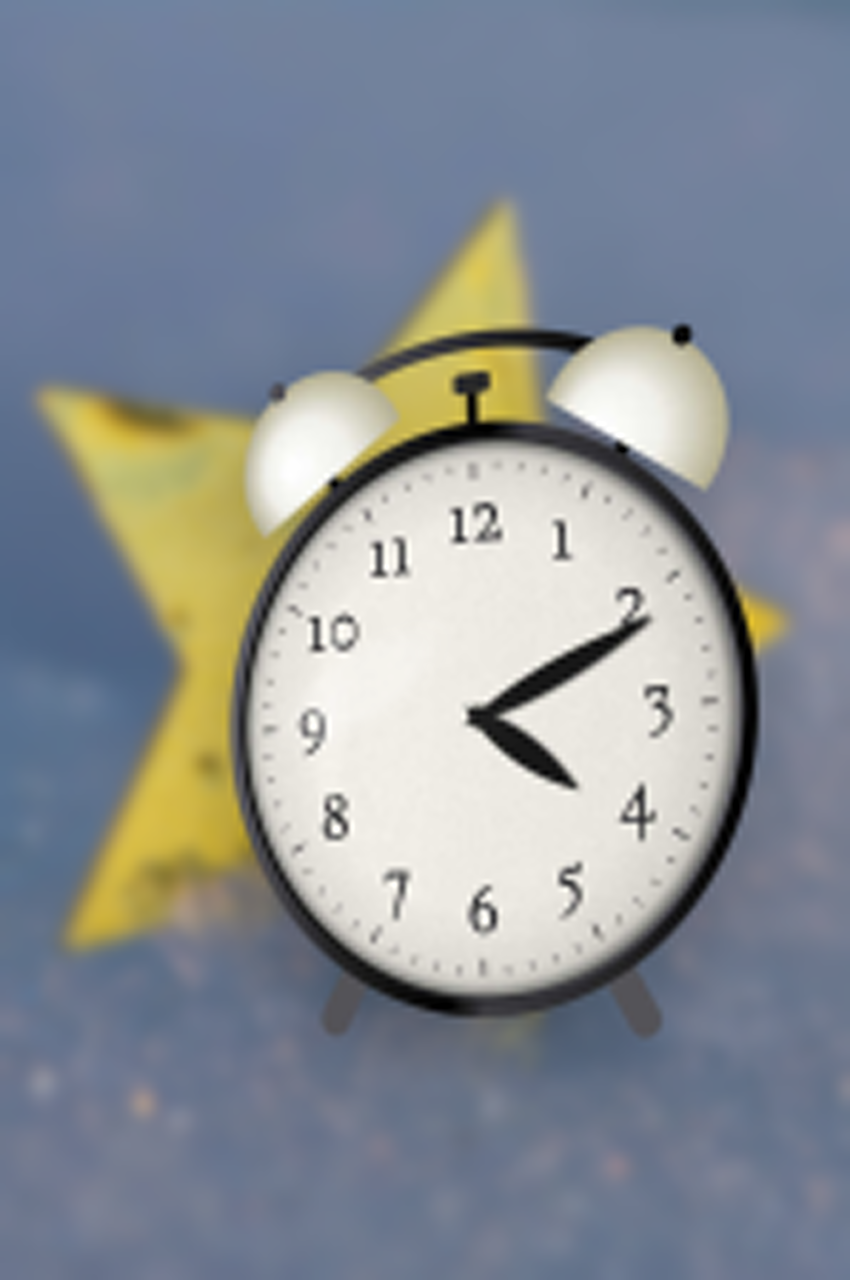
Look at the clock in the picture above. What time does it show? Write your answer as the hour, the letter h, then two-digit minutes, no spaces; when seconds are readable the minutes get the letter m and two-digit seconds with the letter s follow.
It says 4h11
